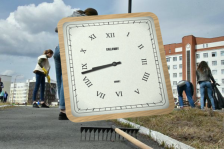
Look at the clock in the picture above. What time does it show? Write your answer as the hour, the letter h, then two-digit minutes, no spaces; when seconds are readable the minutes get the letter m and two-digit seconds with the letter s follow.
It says 8h43
